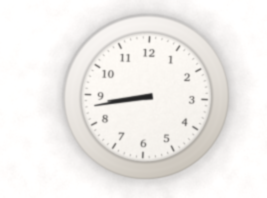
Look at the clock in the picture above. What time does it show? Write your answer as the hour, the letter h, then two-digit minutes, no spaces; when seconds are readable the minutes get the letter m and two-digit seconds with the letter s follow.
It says 8h43
